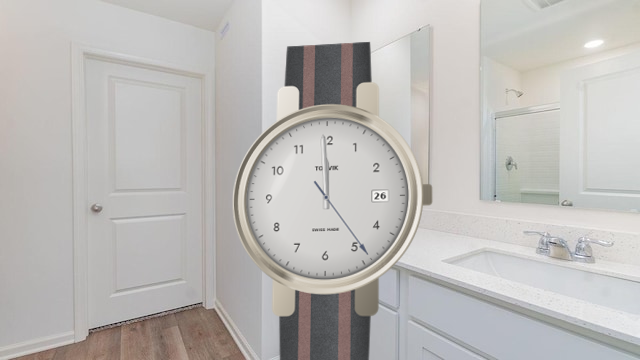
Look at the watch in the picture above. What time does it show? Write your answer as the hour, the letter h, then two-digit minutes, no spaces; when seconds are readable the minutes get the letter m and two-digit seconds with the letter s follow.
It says 11h59m24s
